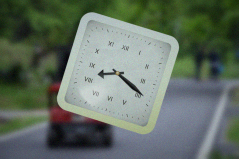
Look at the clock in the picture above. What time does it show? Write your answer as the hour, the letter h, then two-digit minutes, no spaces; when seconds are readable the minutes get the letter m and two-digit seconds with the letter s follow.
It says 8h19
